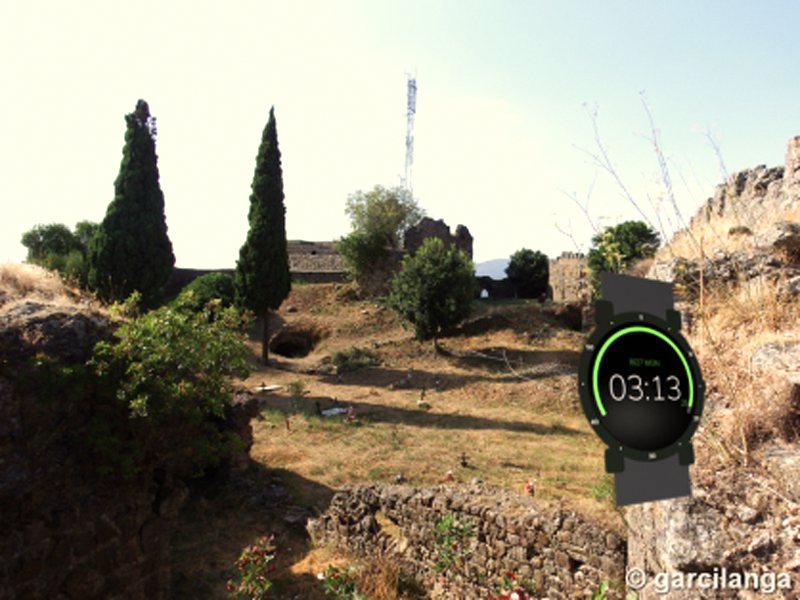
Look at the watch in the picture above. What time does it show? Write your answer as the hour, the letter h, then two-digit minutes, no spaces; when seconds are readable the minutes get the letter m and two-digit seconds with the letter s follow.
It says 3h13
